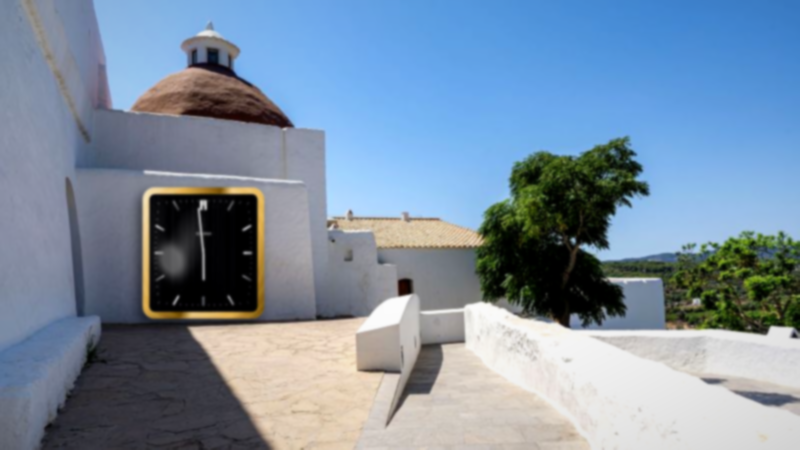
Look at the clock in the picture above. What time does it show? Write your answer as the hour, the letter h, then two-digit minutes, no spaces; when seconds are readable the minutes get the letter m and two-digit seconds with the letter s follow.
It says 5h59
